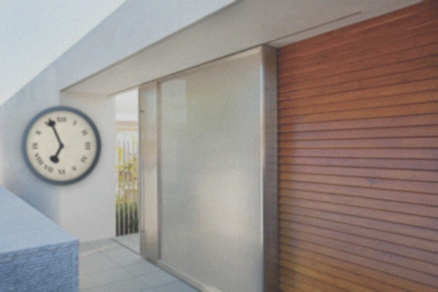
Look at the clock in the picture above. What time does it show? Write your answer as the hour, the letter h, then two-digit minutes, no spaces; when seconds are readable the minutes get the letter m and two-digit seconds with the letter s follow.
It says 6h56
